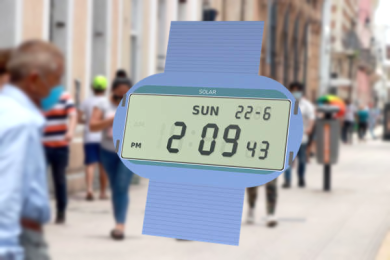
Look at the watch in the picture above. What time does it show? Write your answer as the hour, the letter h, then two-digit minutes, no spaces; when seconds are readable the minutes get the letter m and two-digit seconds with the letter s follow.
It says 2h09m43s
